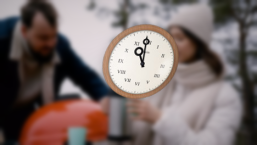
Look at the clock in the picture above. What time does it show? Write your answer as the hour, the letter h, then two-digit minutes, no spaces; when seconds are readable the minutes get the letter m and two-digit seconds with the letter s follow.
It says 10h59
